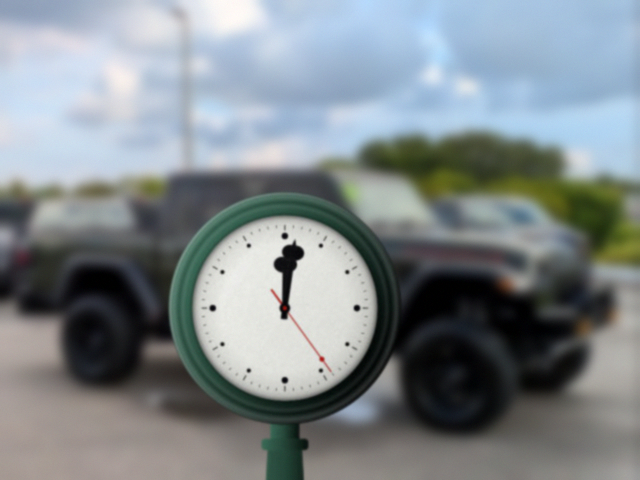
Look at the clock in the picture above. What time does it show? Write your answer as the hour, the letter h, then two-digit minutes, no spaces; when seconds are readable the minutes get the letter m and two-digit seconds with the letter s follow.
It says 12h01m24s
